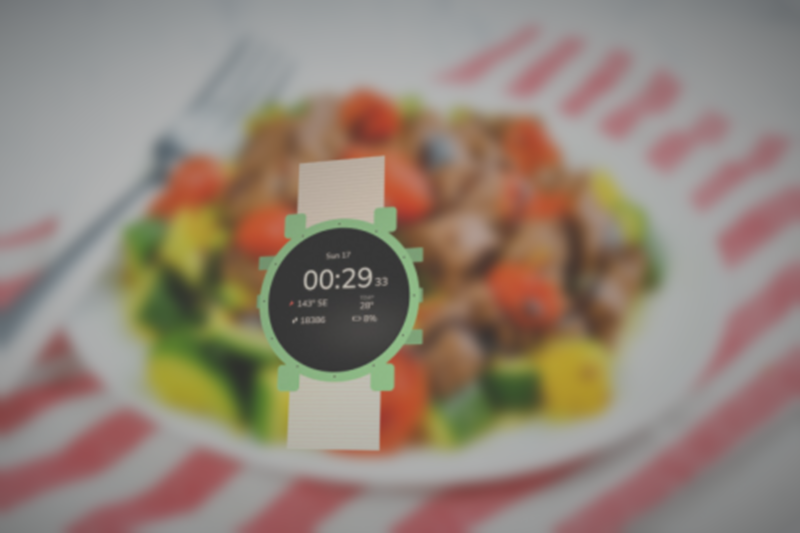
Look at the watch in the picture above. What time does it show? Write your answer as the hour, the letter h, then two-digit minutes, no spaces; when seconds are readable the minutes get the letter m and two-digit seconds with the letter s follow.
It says 0h29
